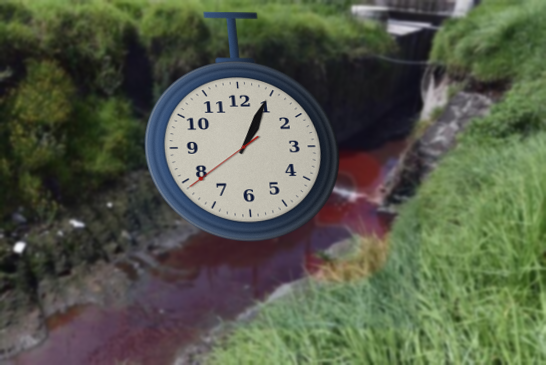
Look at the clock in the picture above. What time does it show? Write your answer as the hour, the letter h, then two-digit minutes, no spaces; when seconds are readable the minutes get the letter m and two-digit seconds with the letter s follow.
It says 1h04m39s
